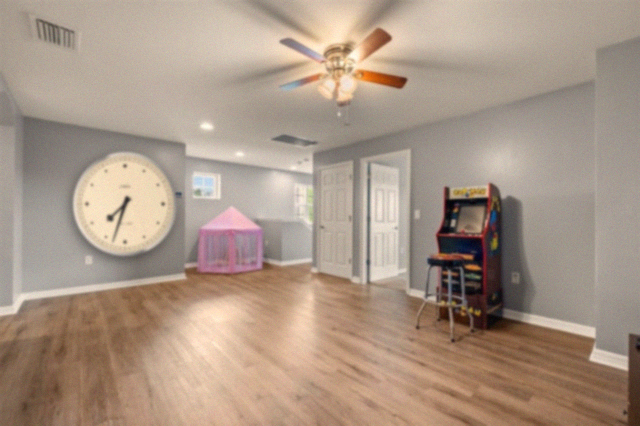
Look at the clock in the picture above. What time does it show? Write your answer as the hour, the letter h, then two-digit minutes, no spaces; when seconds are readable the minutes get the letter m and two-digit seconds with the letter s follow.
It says 7h33
